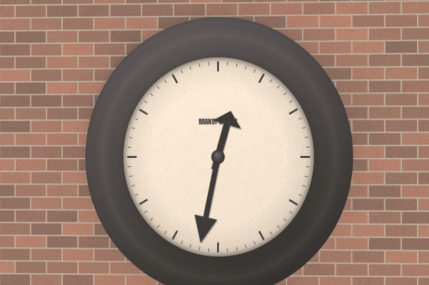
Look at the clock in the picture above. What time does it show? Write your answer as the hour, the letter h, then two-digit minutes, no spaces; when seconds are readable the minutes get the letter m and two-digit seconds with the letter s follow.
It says 12h32
